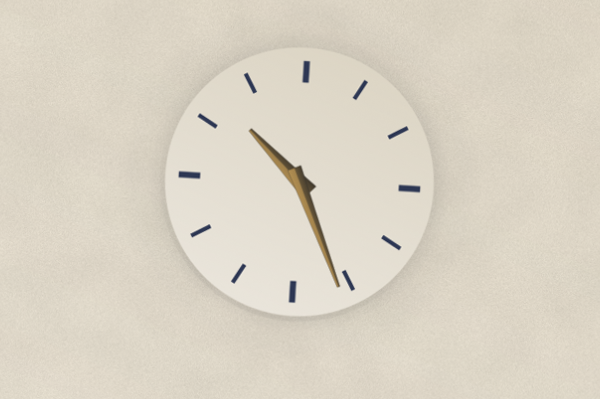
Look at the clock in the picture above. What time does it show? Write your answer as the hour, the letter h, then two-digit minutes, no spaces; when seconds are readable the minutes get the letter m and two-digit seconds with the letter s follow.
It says 10h26
